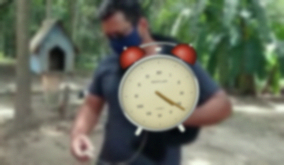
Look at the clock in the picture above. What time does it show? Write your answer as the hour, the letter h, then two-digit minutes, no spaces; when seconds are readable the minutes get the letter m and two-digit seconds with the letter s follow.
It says 4h21
